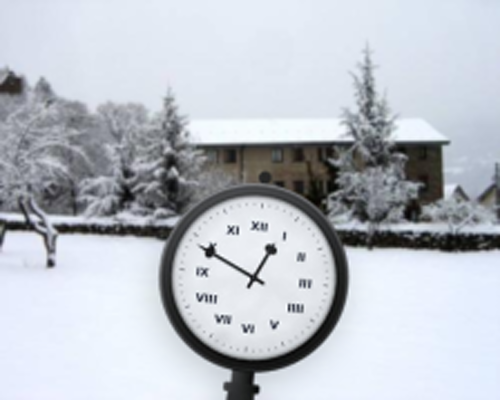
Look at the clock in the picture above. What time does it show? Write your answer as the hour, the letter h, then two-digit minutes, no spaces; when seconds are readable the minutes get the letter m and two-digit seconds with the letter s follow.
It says 12h49
